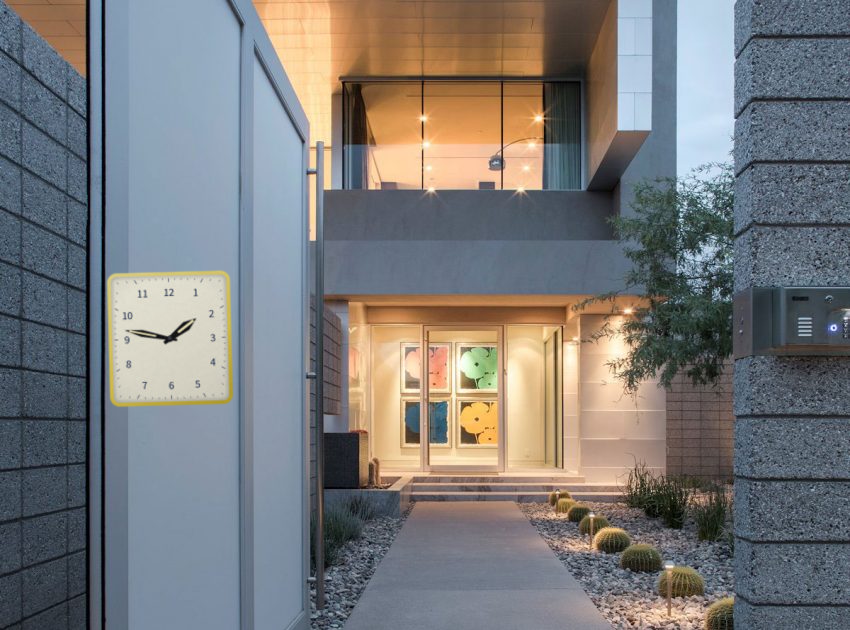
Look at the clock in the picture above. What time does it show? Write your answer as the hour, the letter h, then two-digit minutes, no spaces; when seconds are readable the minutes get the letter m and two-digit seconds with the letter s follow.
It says 1h47
